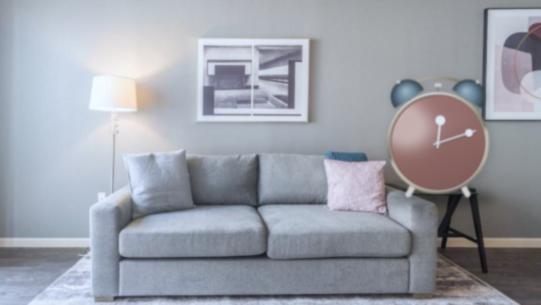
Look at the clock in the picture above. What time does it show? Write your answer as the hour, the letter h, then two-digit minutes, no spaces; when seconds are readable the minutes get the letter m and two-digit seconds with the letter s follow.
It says 12h12
